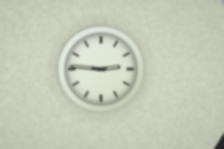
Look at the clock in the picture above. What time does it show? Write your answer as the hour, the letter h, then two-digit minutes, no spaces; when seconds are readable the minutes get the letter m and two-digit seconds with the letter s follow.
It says 2h46
